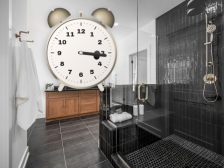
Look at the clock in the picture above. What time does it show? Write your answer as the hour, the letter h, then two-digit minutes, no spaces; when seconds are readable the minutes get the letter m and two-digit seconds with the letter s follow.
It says 3h16
